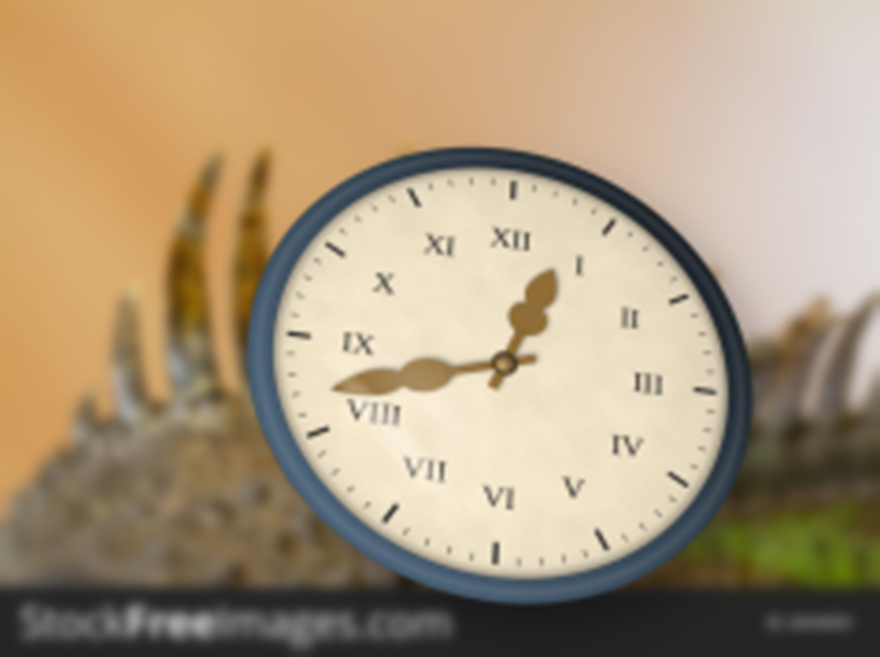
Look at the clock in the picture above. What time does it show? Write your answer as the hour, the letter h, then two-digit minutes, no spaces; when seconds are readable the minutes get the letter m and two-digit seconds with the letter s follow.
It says 12h42
